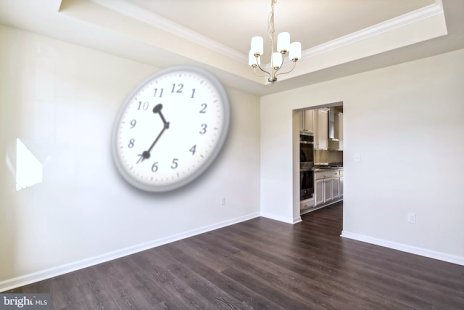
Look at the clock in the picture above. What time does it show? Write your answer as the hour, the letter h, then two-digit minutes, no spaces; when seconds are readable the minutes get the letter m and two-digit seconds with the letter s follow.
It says 10h34
